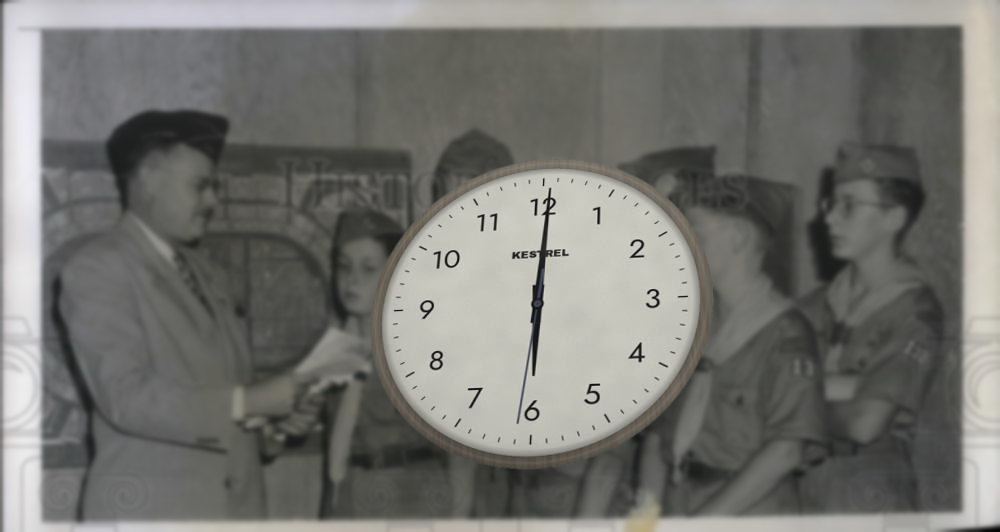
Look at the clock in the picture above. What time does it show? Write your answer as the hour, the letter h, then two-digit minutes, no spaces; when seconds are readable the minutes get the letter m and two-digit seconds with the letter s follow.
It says 6h00m31s
